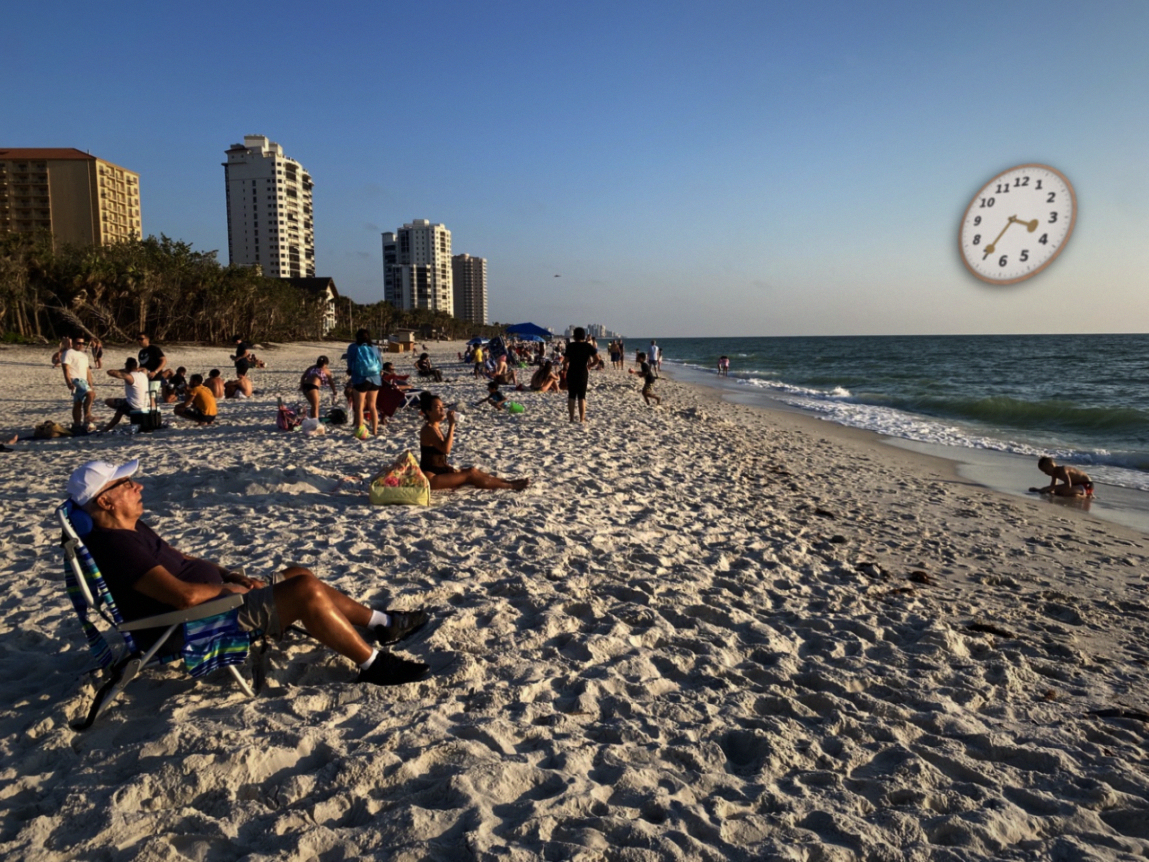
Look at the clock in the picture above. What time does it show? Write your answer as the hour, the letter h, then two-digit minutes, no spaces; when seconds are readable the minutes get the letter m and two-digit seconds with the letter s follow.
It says 3h35
